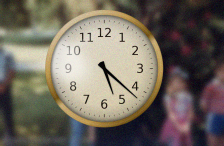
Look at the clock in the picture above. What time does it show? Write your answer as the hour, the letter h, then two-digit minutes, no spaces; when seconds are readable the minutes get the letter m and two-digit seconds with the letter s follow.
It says 5h22
